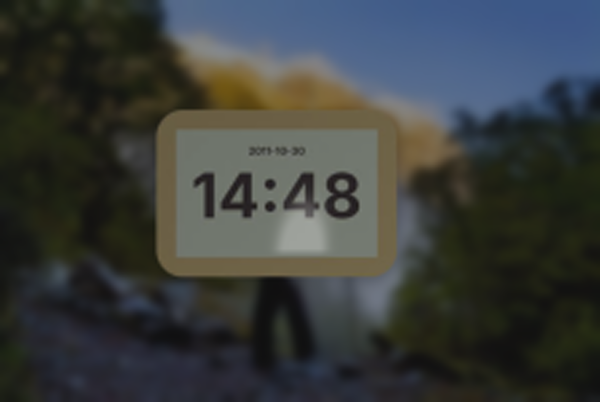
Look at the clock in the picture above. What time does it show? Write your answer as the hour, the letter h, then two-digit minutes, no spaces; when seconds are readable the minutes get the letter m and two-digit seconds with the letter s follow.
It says 14h48
